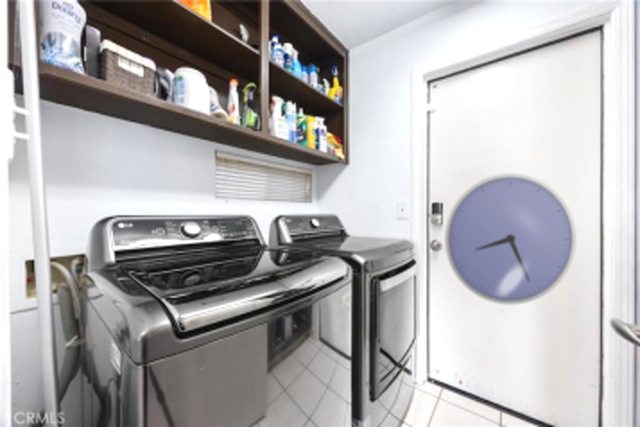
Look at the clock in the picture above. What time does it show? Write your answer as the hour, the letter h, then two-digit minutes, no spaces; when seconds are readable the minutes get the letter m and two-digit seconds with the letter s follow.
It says 8h26
